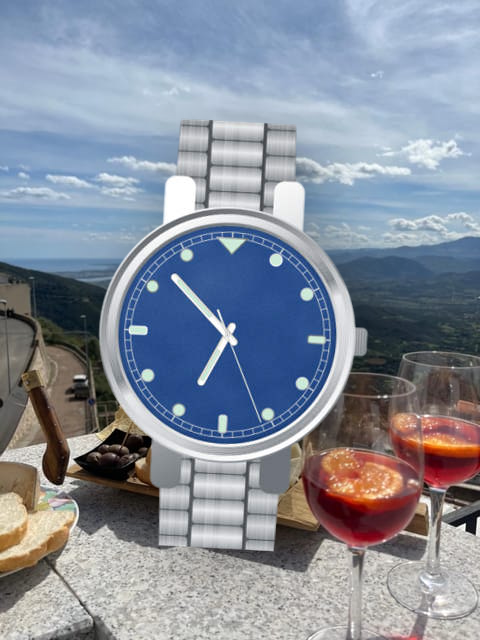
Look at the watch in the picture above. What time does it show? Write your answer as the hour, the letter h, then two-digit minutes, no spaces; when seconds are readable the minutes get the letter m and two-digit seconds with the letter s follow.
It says 6h52m26s
